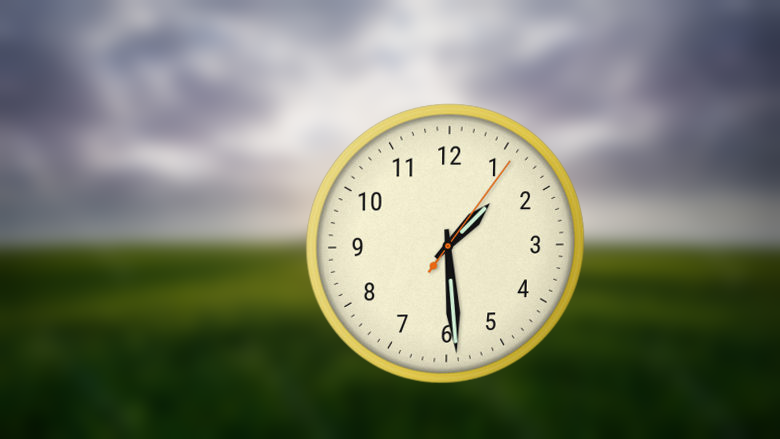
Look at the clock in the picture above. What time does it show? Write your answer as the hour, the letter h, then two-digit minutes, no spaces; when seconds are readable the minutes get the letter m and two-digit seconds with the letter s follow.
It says 1h29m06s
